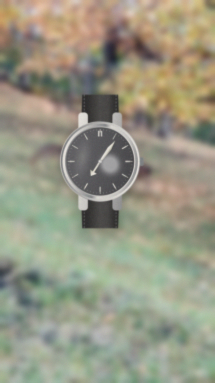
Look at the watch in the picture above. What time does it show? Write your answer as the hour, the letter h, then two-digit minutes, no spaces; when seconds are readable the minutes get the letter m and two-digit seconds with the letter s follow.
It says 7h06
